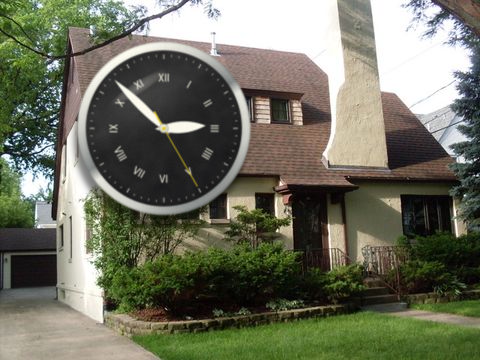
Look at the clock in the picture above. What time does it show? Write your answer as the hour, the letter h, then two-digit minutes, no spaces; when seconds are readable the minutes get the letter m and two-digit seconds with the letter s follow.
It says 2h52m25s
